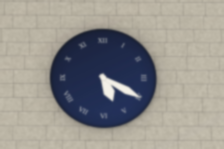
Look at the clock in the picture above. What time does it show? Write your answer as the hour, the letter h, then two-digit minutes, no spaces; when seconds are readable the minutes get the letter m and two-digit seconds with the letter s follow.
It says 5h20
